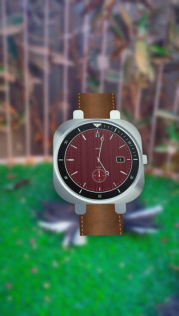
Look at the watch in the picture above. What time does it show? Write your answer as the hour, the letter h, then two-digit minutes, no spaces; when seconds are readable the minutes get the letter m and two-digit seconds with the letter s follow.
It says 5h02
